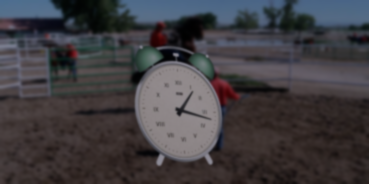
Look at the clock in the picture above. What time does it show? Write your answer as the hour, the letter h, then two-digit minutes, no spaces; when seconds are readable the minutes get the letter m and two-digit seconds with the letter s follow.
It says 1h17
